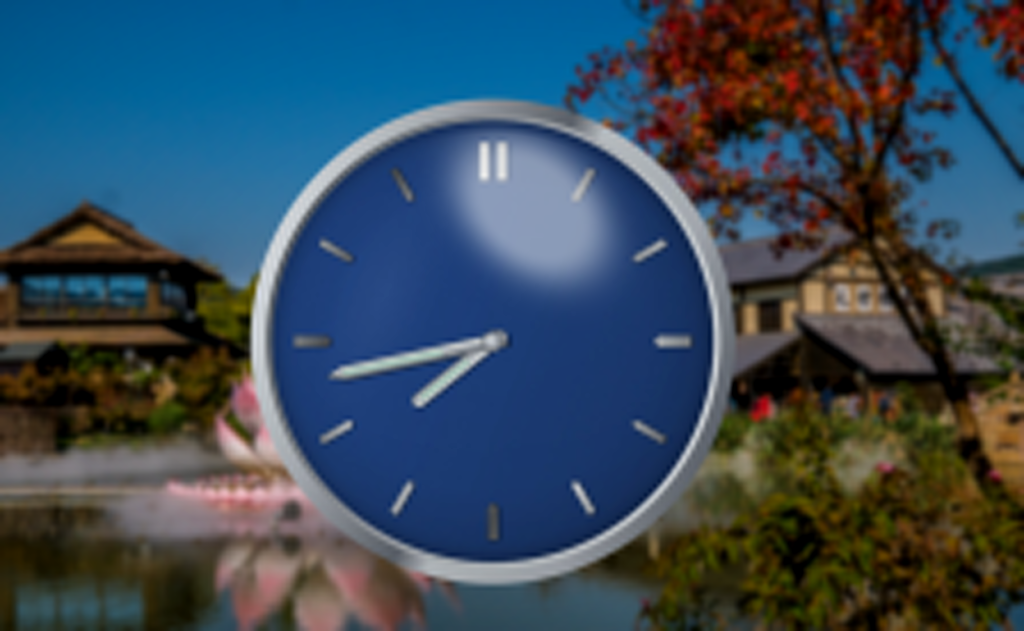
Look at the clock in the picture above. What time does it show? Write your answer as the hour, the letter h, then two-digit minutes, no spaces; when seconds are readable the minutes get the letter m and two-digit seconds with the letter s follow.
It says 7h43
